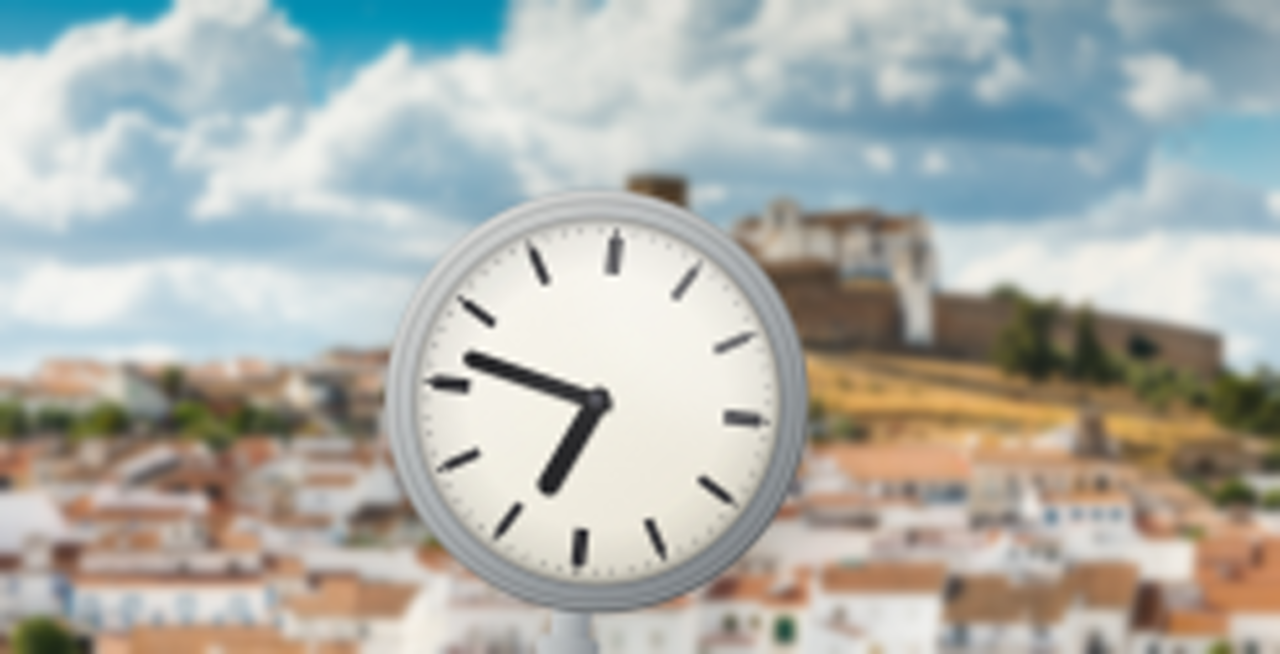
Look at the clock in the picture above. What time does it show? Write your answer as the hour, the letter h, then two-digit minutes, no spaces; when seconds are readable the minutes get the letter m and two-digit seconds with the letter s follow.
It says 6h47
